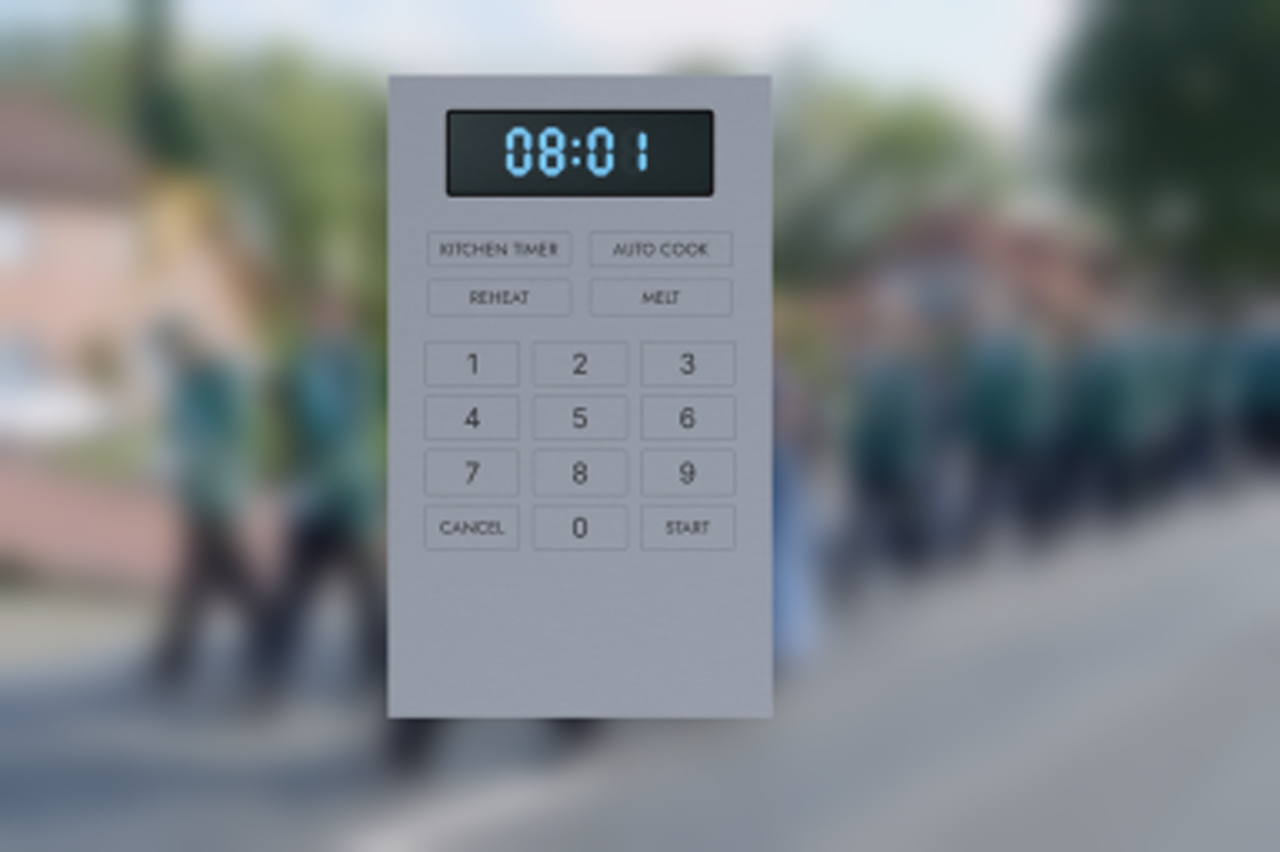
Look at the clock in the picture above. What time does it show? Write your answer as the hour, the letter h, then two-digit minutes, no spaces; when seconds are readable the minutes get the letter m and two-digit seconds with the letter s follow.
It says 8h01
